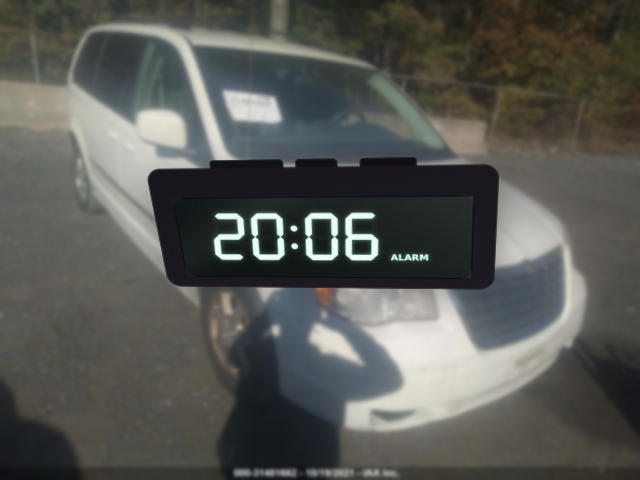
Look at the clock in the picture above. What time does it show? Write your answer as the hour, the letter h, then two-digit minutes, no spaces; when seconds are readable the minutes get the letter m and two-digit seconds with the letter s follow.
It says 20h06
